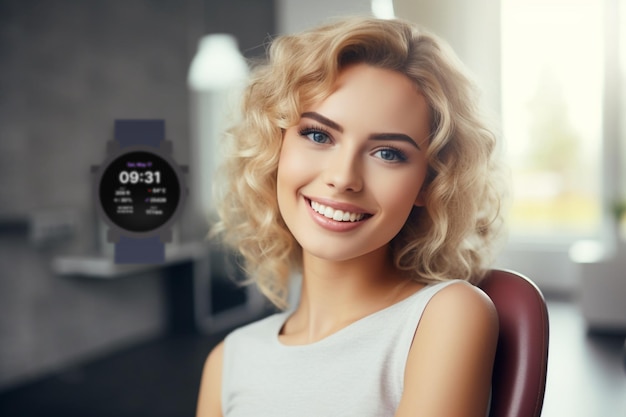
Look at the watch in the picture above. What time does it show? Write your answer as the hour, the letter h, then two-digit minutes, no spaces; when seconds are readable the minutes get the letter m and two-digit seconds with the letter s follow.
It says 9h31
